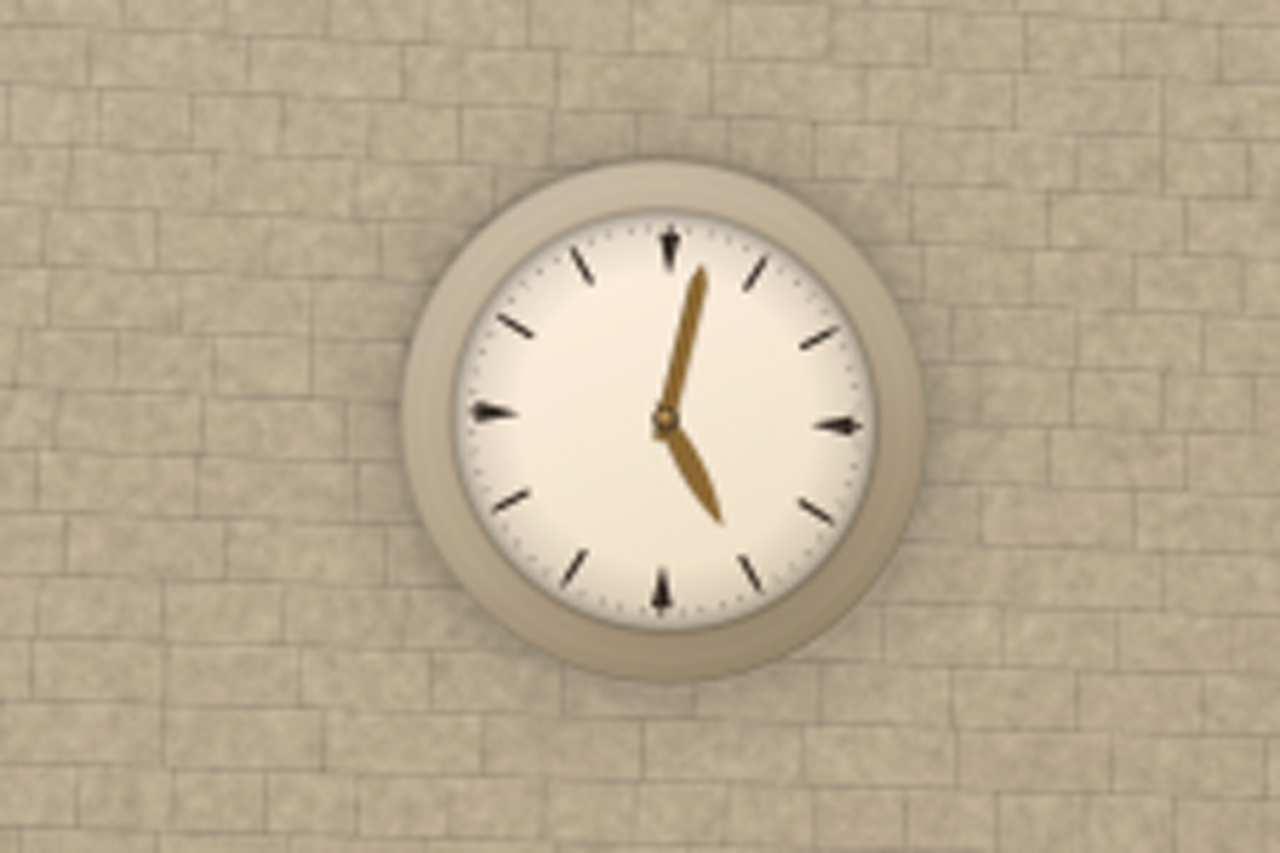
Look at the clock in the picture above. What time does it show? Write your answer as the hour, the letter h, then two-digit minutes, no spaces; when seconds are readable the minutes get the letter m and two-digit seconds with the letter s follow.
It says 5h02
